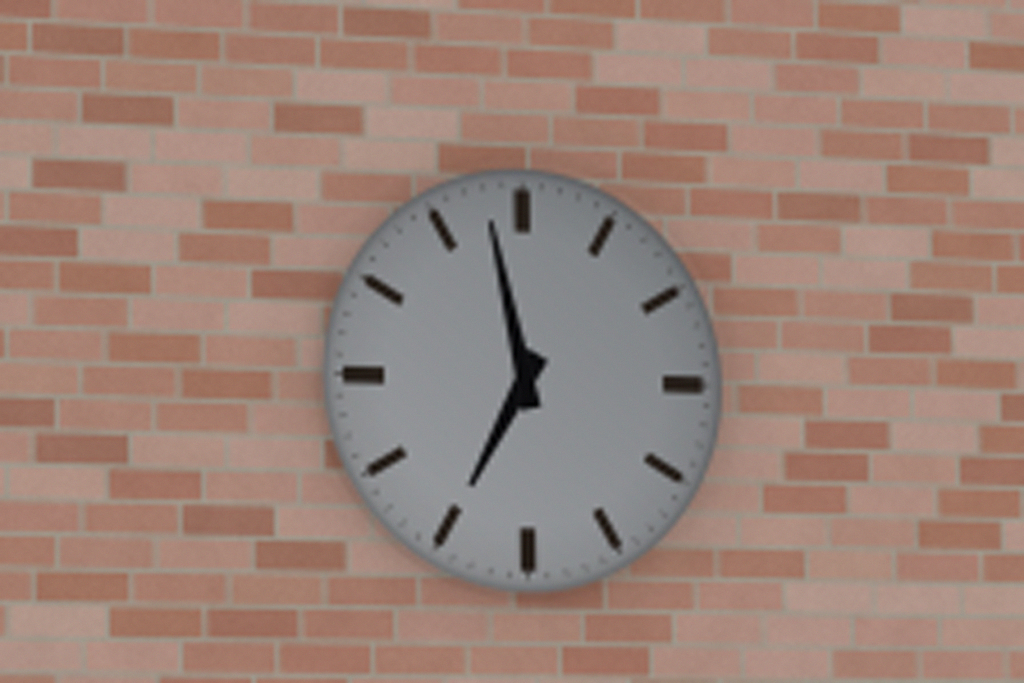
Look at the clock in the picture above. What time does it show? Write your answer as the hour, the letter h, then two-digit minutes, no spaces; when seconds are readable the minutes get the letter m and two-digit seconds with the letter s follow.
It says 6h58
